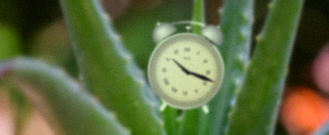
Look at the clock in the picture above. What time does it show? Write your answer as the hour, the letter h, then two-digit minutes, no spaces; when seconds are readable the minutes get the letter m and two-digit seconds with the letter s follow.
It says 10h18
